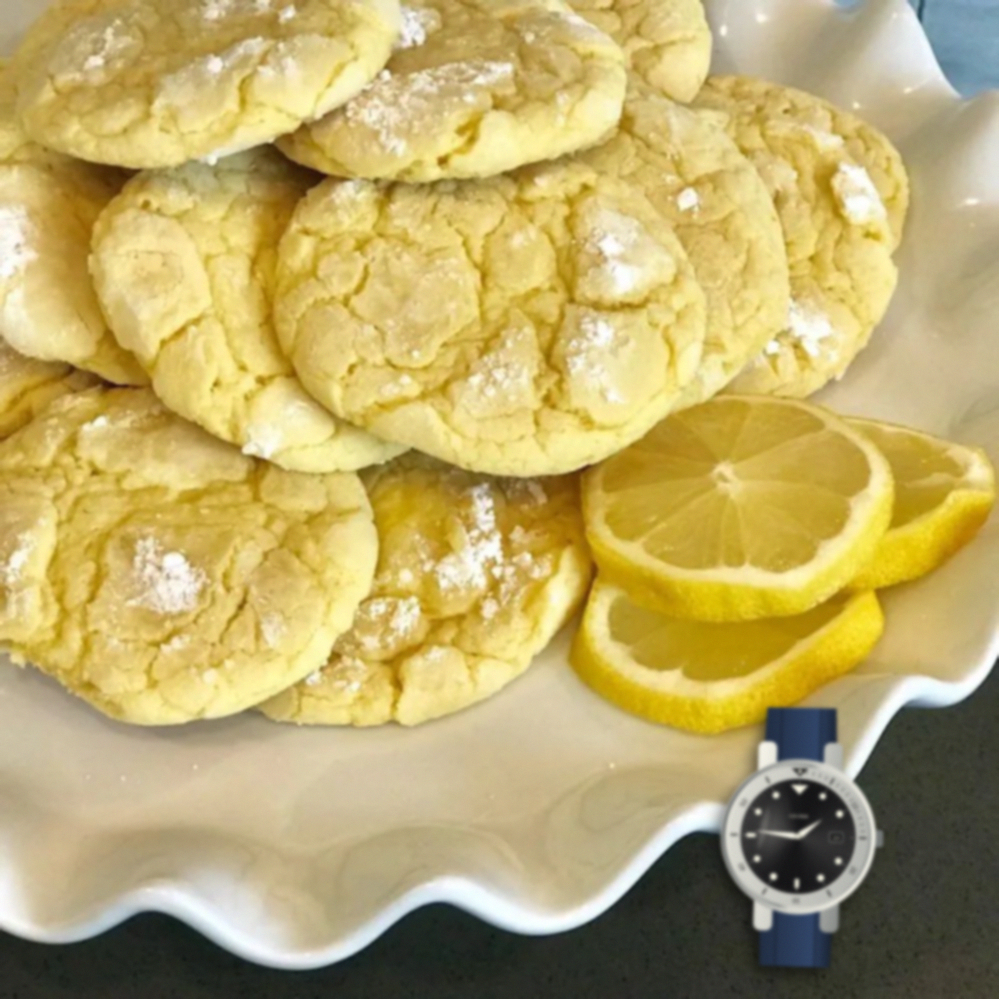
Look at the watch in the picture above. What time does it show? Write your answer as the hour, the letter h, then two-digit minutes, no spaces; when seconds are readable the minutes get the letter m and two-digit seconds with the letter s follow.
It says 1h46
